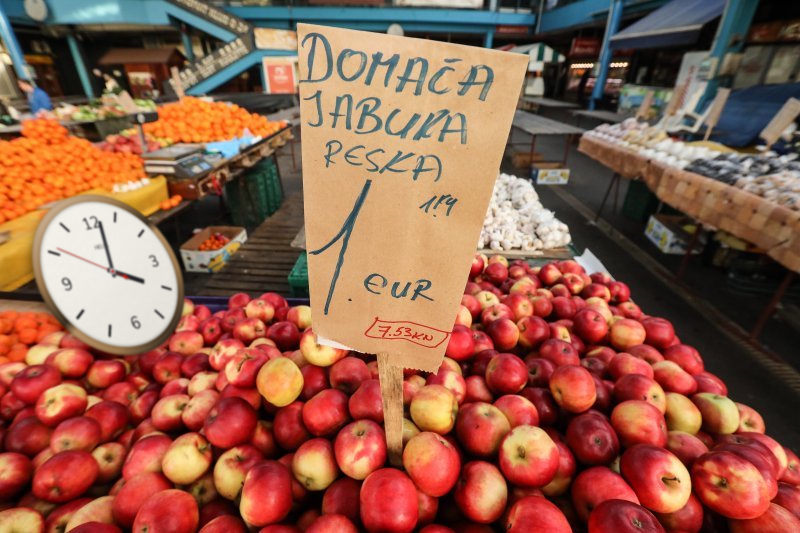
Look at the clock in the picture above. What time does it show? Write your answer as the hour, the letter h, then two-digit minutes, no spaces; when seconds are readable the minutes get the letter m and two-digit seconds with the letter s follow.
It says 4h01m51s
